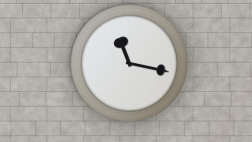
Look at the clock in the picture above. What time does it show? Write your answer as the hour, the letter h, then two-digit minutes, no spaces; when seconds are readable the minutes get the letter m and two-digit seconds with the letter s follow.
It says 11h17
